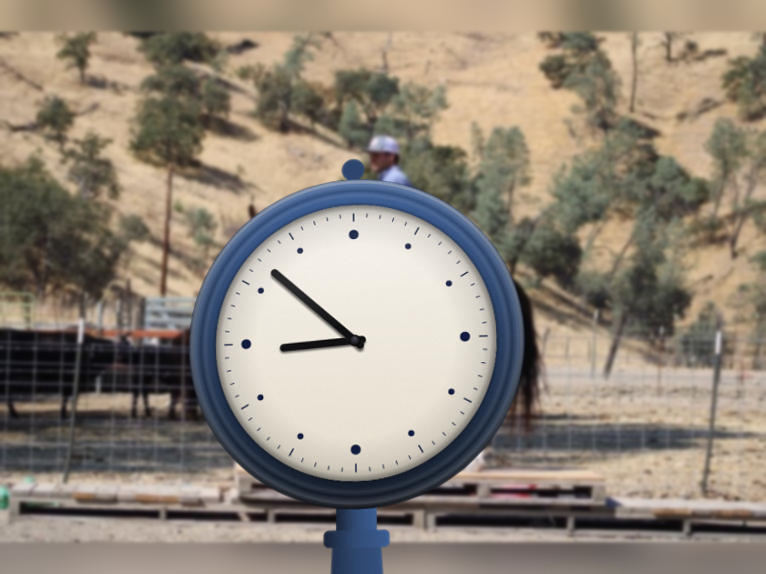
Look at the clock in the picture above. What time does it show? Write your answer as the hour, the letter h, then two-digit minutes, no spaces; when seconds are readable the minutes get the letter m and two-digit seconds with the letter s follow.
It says 8h52
